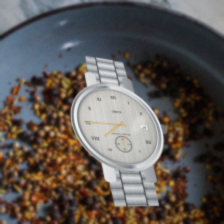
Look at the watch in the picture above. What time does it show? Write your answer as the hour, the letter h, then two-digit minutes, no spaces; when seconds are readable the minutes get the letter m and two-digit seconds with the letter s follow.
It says 7h45
